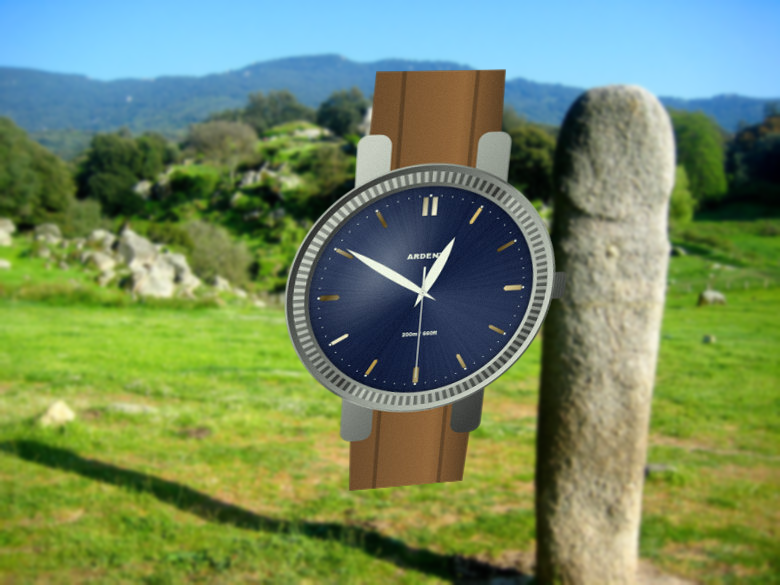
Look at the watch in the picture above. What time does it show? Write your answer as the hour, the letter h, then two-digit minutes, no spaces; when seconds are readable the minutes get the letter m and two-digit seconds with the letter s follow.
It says 12h50m30s
